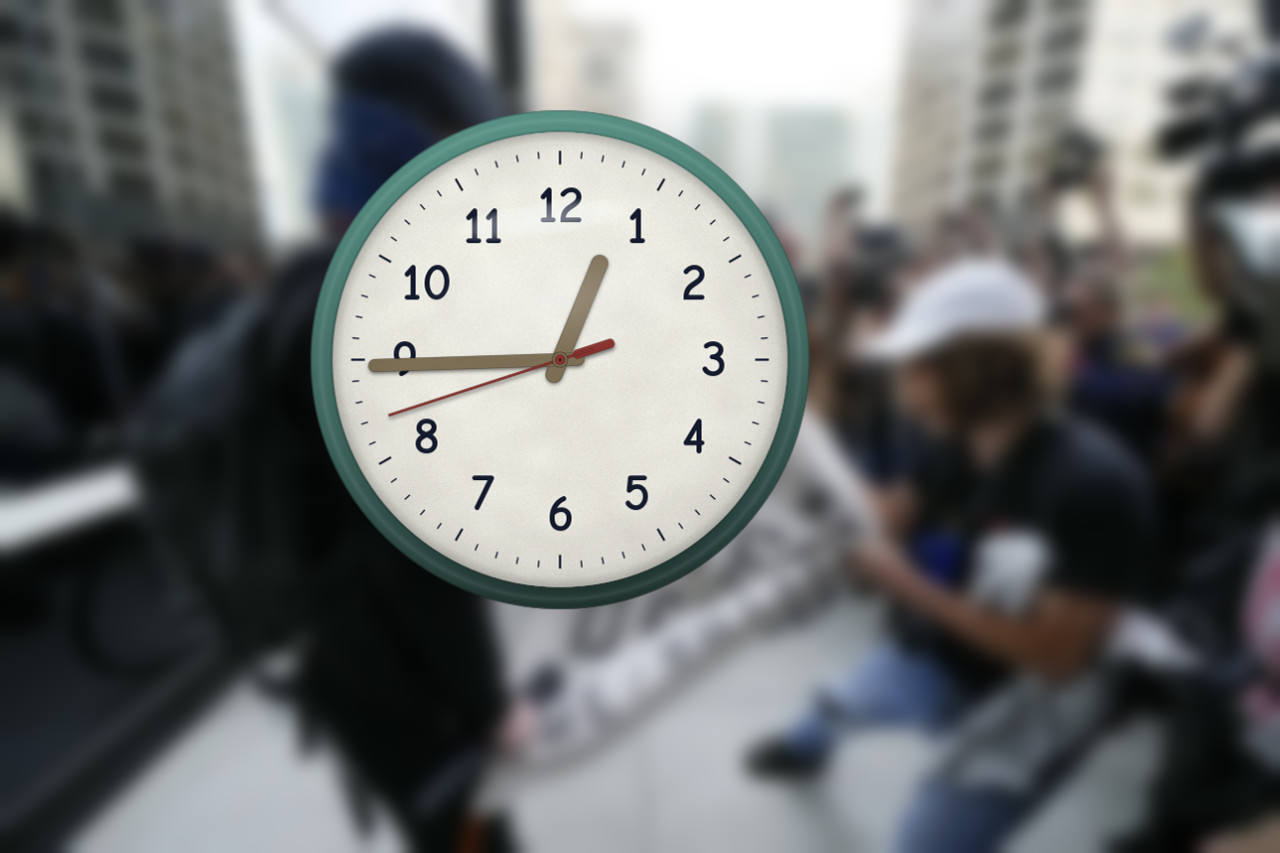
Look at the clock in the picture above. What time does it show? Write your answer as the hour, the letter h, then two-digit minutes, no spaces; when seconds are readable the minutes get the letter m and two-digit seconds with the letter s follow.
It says 12h44m42s
